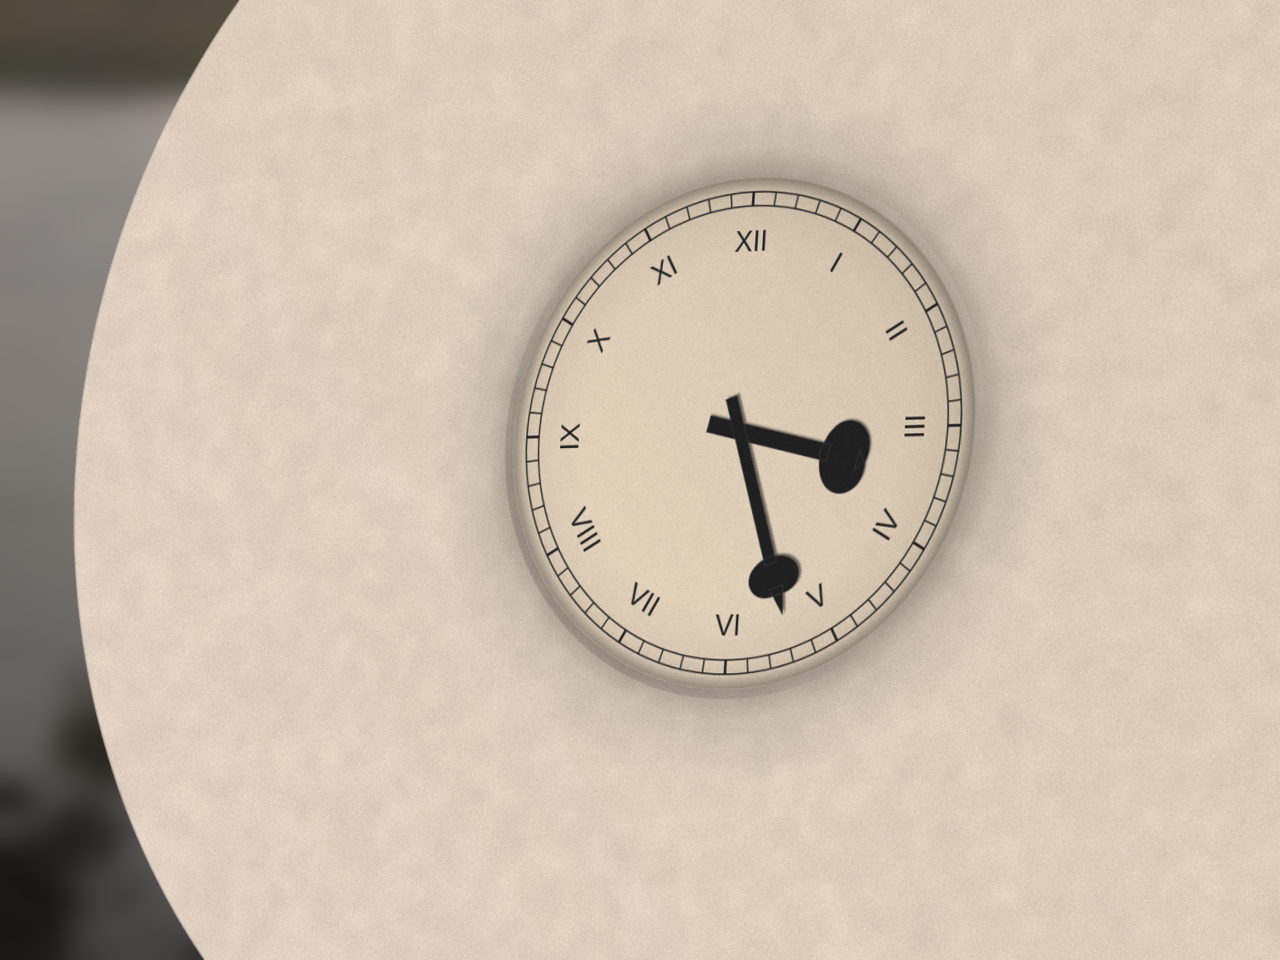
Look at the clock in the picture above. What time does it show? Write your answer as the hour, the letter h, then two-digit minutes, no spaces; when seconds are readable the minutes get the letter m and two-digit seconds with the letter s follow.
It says 3h27
